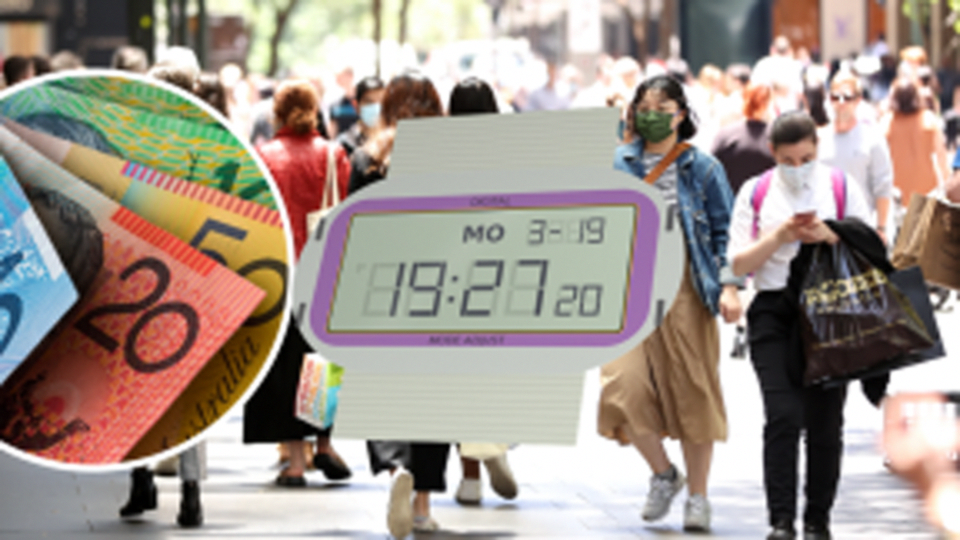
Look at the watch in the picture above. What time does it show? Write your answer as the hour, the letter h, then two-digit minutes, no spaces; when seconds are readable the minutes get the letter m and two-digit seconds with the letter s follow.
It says 19h27m20s
